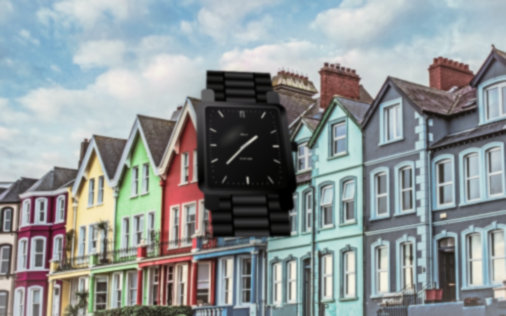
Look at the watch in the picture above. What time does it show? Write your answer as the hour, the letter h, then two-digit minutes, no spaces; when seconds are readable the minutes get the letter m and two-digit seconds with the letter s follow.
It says 1h37
